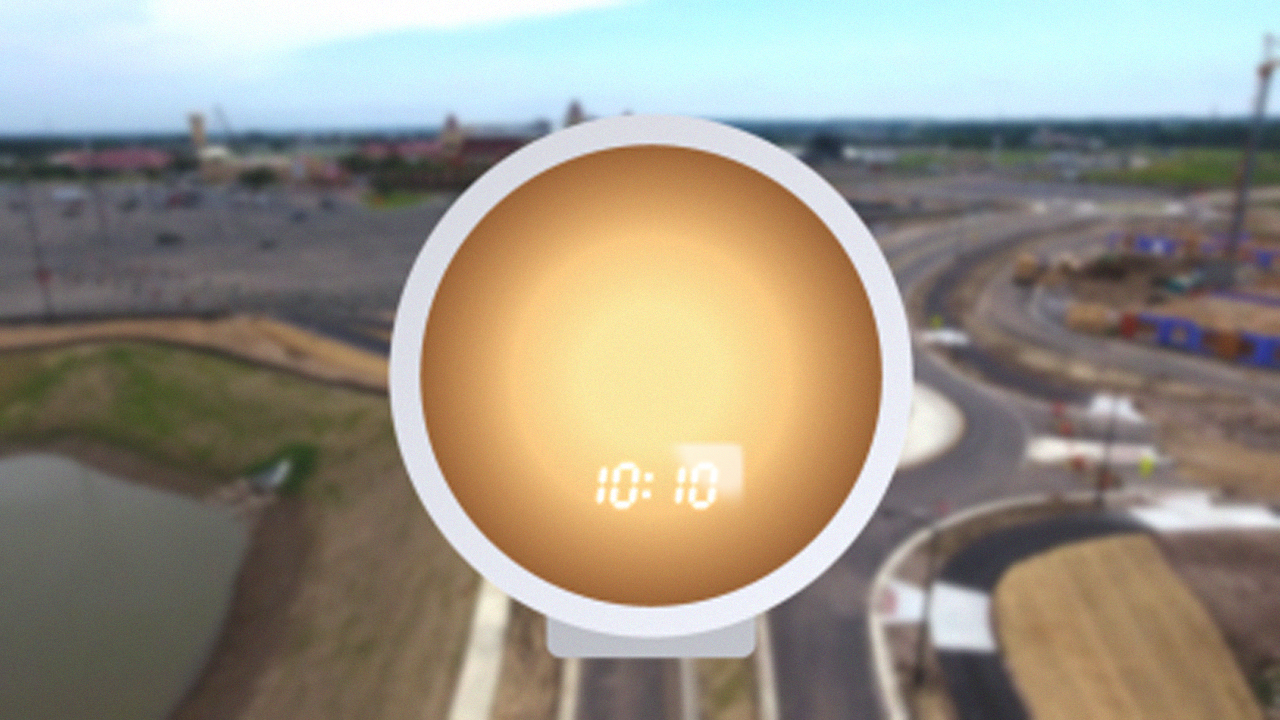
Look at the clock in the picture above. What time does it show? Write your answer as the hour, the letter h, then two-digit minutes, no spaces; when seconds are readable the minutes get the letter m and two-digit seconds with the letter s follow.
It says 10h10
